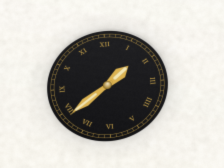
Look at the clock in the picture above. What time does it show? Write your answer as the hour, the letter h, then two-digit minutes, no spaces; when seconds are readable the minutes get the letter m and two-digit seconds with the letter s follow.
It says 1h39
